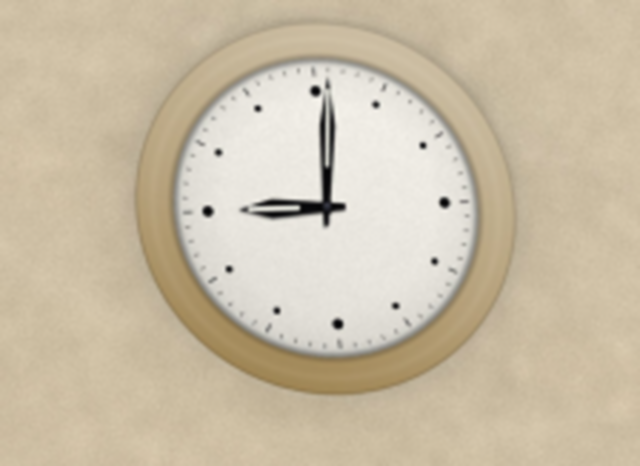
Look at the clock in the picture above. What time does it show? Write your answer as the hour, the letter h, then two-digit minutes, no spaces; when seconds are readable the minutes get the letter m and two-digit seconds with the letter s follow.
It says 9h01
